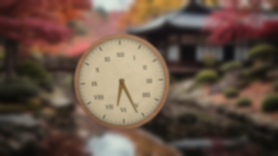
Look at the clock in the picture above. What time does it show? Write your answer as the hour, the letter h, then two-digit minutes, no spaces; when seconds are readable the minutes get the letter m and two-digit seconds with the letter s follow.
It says 6h26
